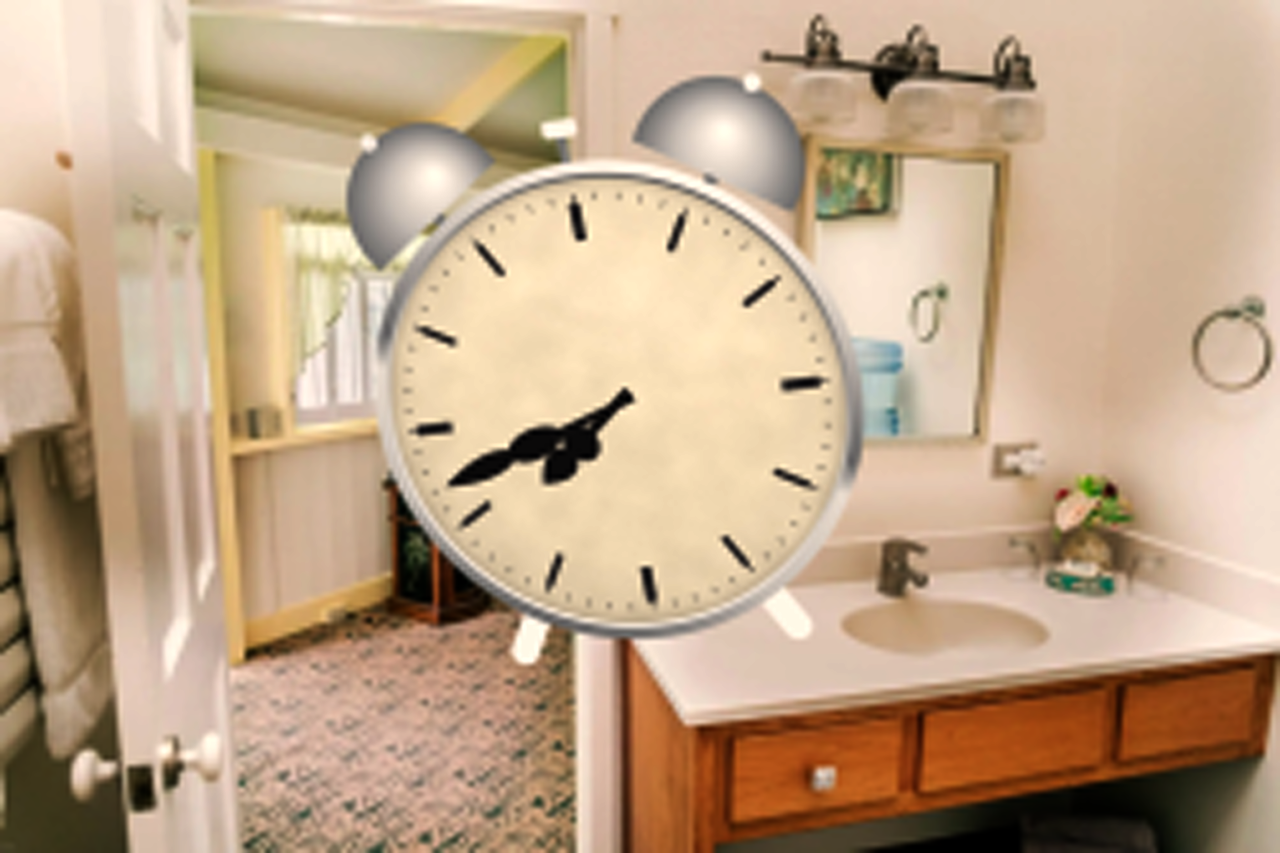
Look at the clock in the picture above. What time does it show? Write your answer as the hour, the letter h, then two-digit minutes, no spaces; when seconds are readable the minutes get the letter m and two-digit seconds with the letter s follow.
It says 7h42
